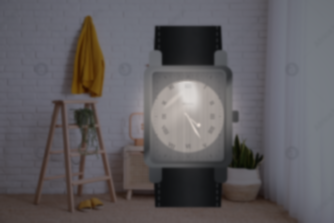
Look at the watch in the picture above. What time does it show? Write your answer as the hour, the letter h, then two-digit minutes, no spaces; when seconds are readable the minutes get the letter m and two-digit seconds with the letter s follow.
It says 4h25
